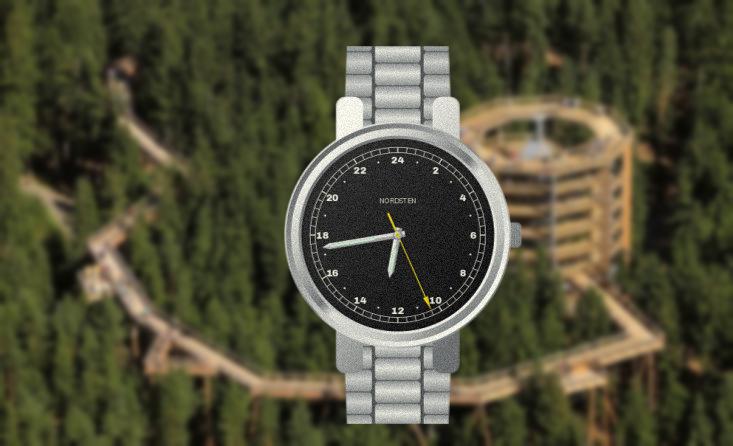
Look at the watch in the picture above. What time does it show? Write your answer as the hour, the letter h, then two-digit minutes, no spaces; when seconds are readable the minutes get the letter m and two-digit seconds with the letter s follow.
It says 12h43m26s
